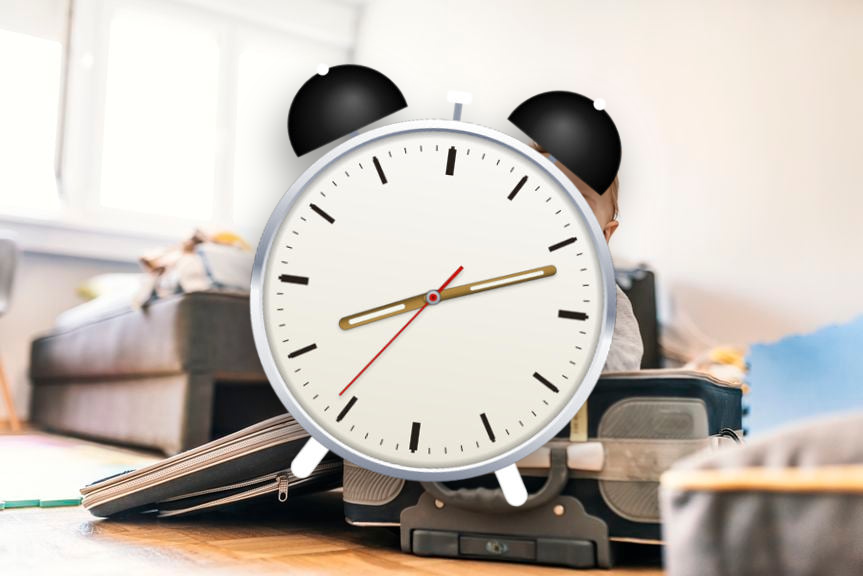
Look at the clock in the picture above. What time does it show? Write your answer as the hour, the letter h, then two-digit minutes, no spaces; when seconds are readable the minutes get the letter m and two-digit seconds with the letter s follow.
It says 8h11m36s
